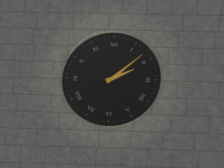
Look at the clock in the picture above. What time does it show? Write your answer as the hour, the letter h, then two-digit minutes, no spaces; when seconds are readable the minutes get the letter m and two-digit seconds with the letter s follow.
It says 2h08
